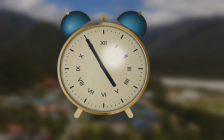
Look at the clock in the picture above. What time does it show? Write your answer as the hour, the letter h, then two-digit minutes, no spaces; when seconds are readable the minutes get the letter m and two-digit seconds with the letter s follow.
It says 4h55
